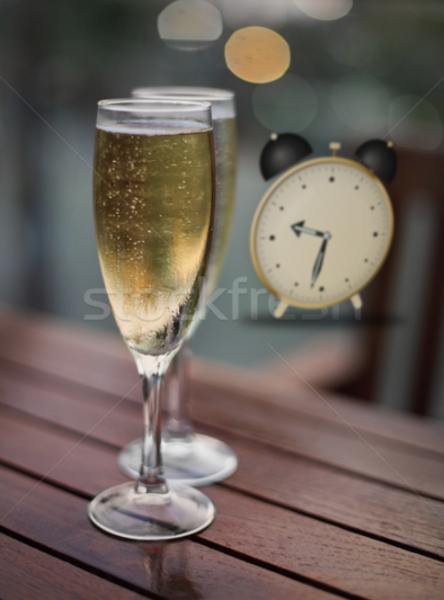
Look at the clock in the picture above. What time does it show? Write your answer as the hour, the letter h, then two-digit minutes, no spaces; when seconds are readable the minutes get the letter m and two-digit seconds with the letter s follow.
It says 9h32
